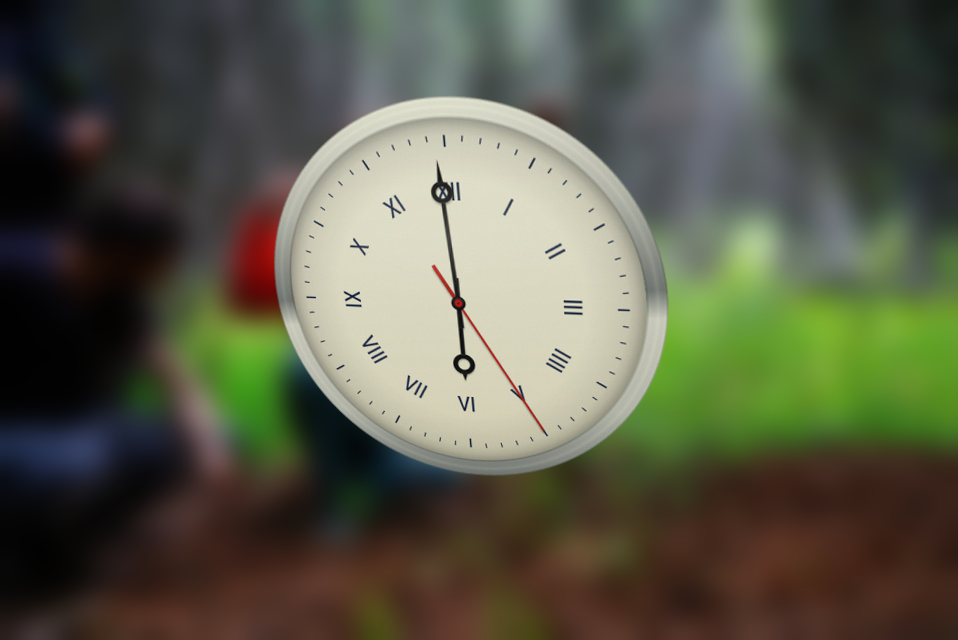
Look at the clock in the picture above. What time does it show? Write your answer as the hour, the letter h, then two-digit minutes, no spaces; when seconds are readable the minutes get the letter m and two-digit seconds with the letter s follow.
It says 5h59m25s
